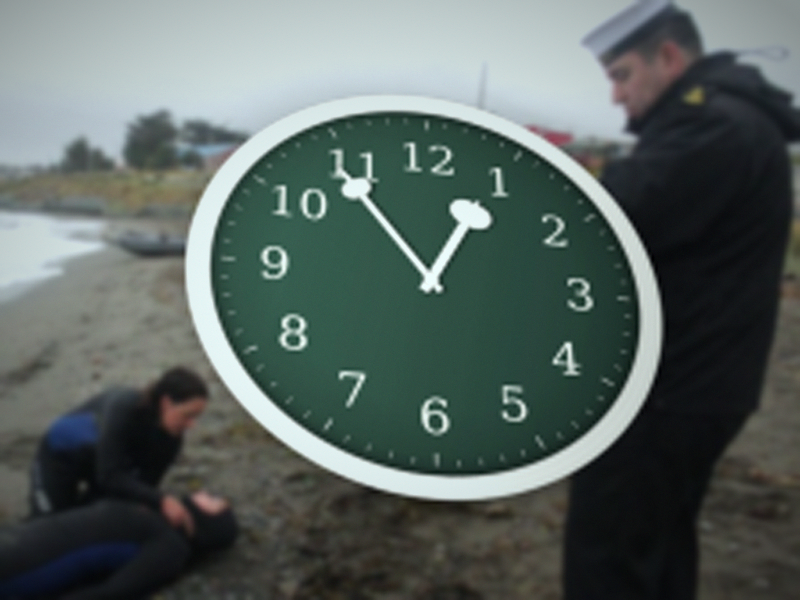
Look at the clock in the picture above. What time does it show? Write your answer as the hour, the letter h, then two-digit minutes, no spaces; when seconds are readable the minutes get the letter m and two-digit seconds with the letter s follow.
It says 12h54
